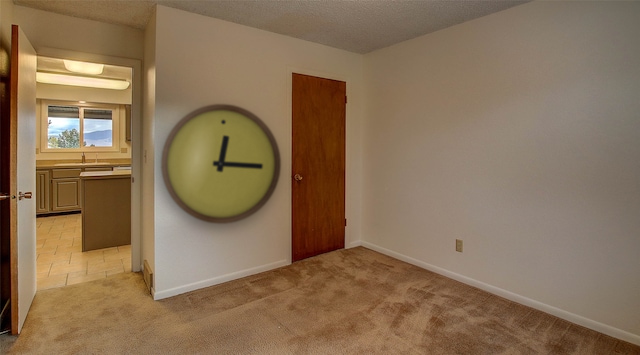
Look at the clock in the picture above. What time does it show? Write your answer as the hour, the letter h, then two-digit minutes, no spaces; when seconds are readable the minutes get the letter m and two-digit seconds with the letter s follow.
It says 12h15
